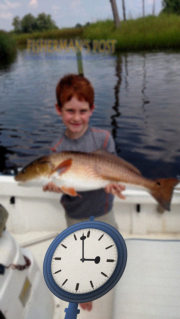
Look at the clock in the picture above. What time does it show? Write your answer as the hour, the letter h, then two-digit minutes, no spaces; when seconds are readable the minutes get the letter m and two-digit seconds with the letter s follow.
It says 2h58
